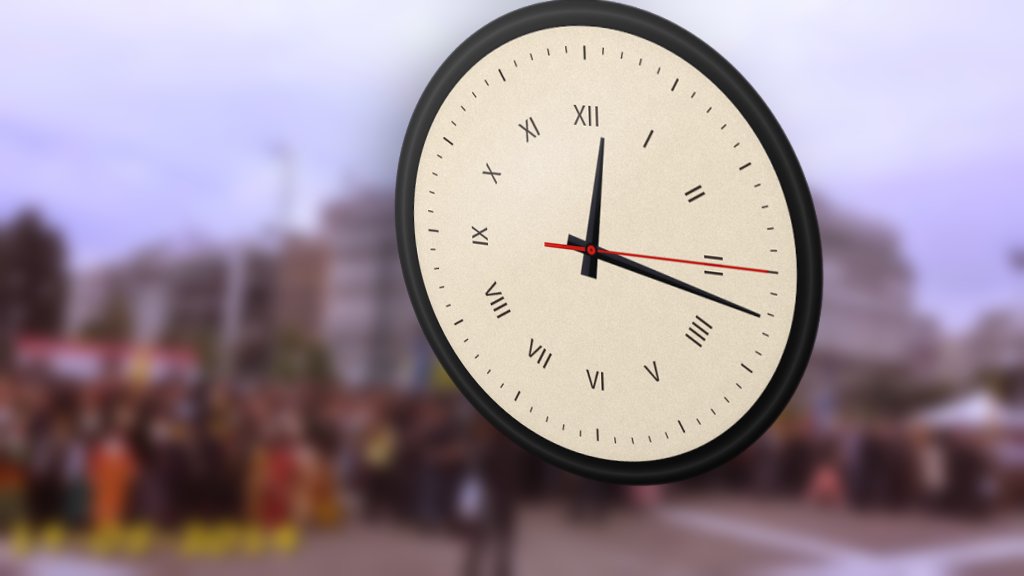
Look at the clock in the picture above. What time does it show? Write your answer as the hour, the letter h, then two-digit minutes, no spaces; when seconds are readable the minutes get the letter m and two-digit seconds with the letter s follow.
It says 12h17m15s
